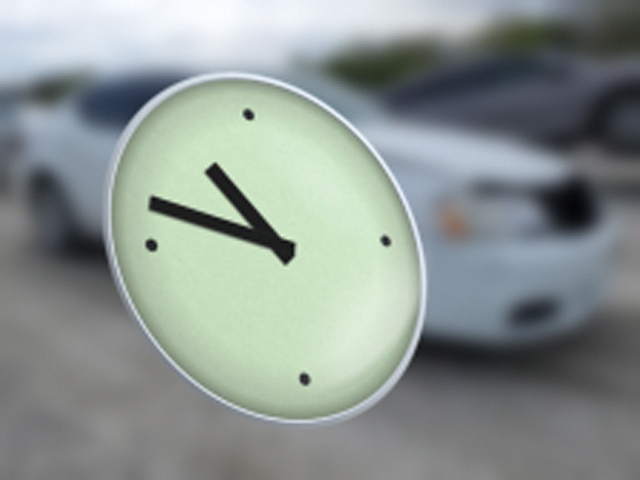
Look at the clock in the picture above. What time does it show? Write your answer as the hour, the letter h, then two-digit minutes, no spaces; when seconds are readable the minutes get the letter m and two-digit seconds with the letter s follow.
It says 10h48
